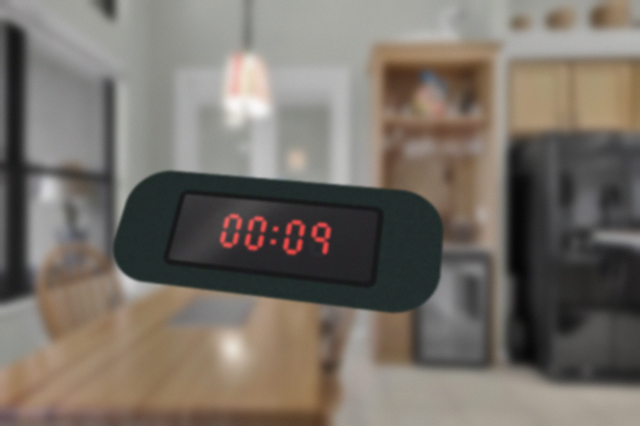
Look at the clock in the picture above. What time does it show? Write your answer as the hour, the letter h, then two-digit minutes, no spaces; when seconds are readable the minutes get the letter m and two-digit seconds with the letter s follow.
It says 0h09
